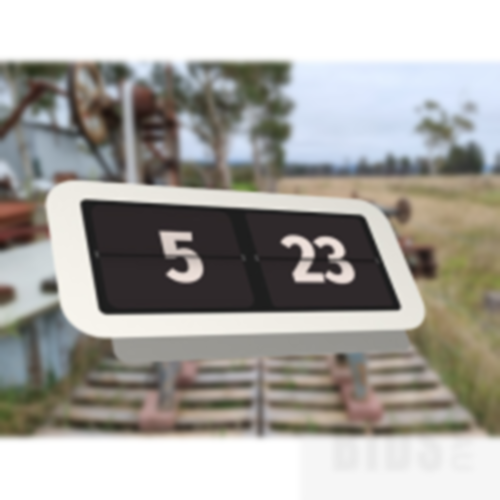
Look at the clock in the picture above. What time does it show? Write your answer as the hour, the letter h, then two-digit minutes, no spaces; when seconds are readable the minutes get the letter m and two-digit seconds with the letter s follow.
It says 5h23
